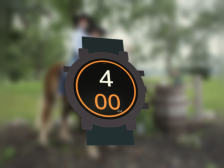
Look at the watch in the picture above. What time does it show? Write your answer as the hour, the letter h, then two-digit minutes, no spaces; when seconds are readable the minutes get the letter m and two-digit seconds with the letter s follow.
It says 4h00
